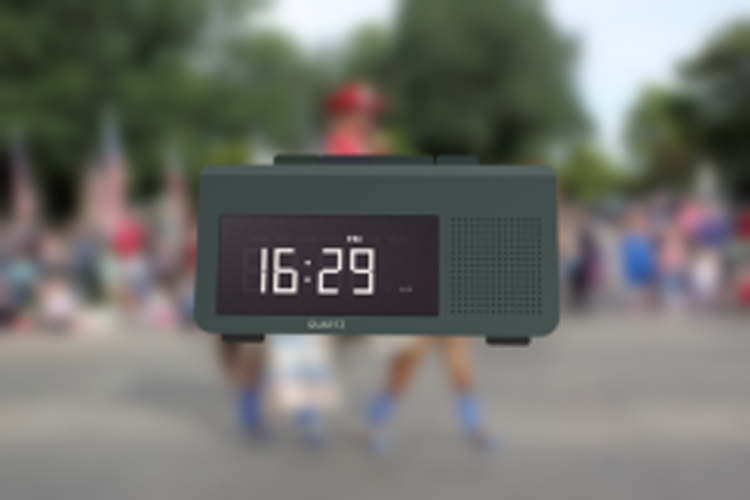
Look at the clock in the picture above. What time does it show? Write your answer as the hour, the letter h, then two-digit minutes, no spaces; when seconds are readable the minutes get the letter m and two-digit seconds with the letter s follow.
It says 16h29
